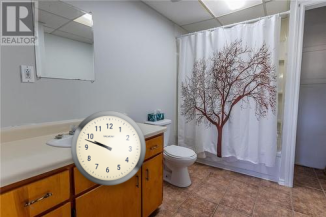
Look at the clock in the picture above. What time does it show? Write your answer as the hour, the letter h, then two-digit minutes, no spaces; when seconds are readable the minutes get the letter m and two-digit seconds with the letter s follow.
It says 9h48
